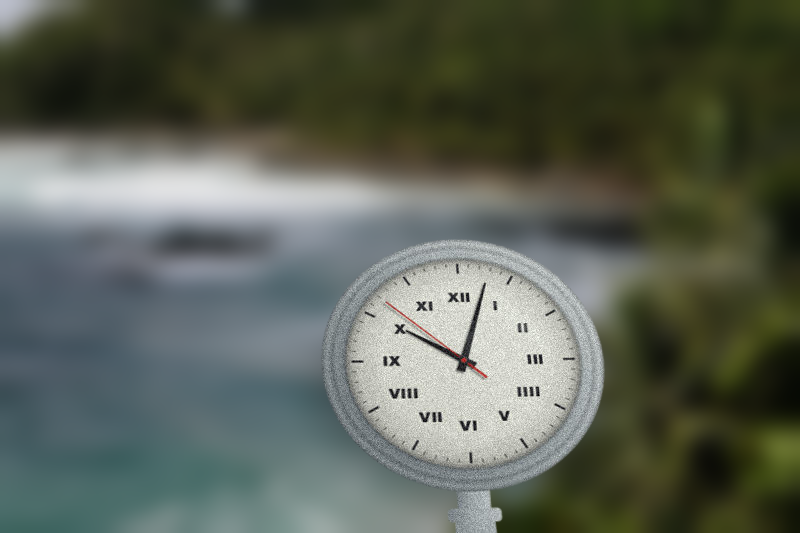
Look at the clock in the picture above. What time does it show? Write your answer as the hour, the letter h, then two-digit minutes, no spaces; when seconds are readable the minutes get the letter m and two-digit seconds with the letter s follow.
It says 10h02m52s
